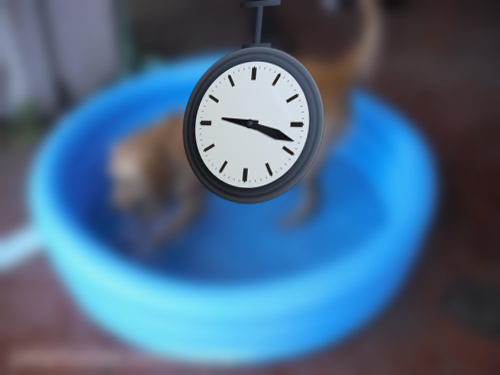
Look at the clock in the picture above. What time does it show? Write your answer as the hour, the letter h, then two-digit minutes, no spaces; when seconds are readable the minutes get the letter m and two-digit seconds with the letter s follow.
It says 9h18
